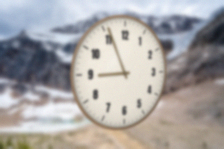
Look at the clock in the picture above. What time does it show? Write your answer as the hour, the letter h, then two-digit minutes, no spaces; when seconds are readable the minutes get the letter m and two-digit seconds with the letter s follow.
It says 8h56
